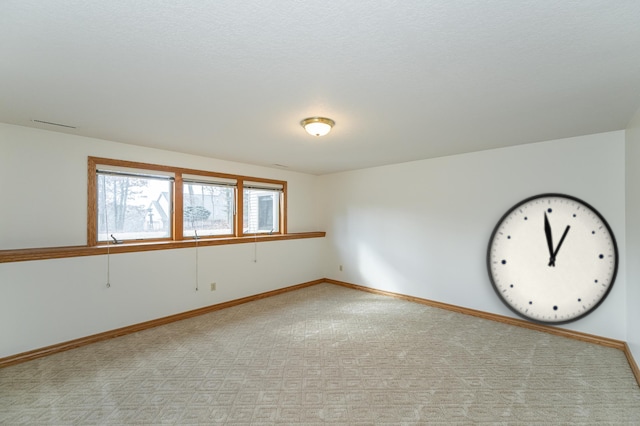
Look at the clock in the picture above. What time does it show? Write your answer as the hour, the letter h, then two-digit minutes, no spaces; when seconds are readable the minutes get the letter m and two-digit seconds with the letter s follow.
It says 12h59
